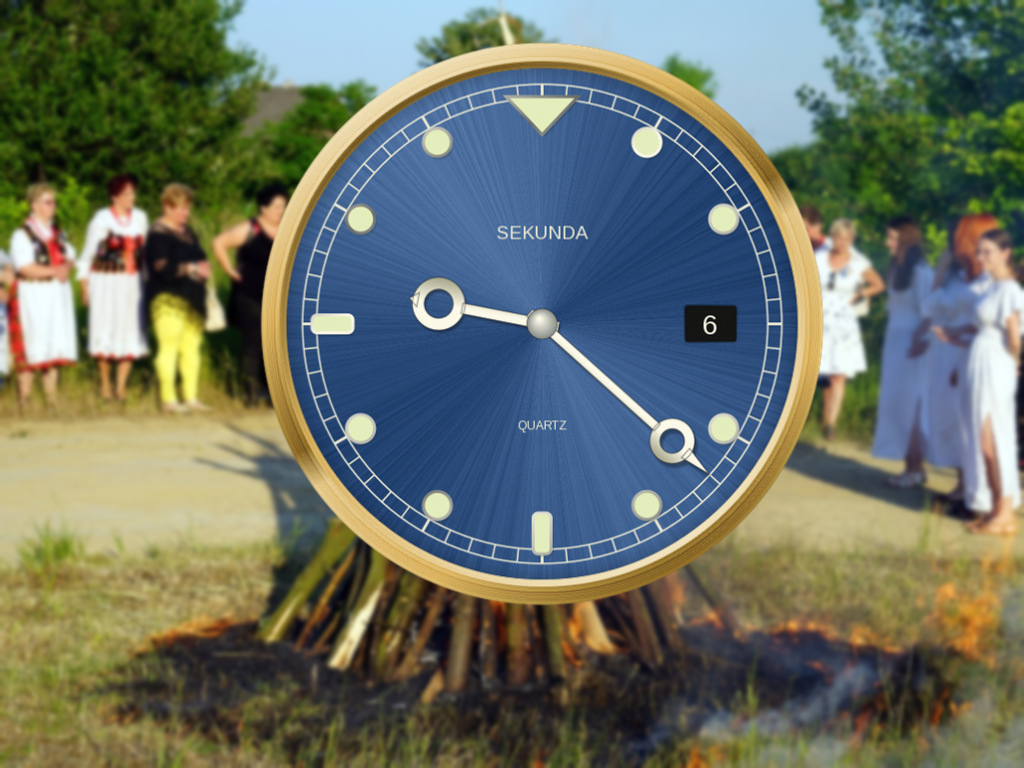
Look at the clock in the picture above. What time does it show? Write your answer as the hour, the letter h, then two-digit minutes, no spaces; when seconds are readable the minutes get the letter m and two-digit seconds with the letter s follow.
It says 9h22
